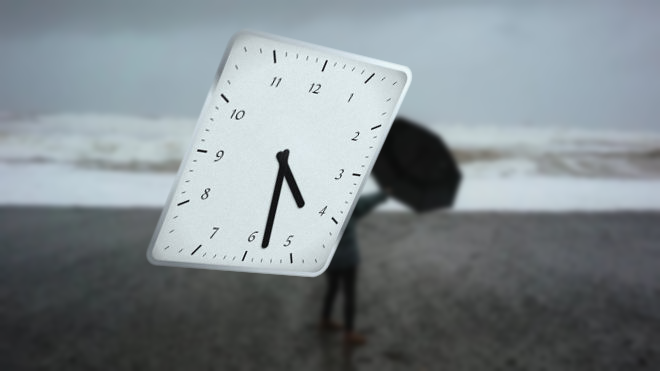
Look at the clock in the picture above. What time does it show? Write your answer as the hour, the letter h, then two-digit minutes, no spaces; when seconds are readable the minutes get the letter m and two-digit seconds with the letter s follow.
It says 4h28
